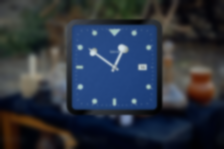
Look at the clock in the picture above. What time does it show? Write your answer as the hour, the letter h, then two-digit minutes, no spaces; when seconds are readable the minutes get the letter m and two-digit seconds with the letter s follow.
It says 12h51
